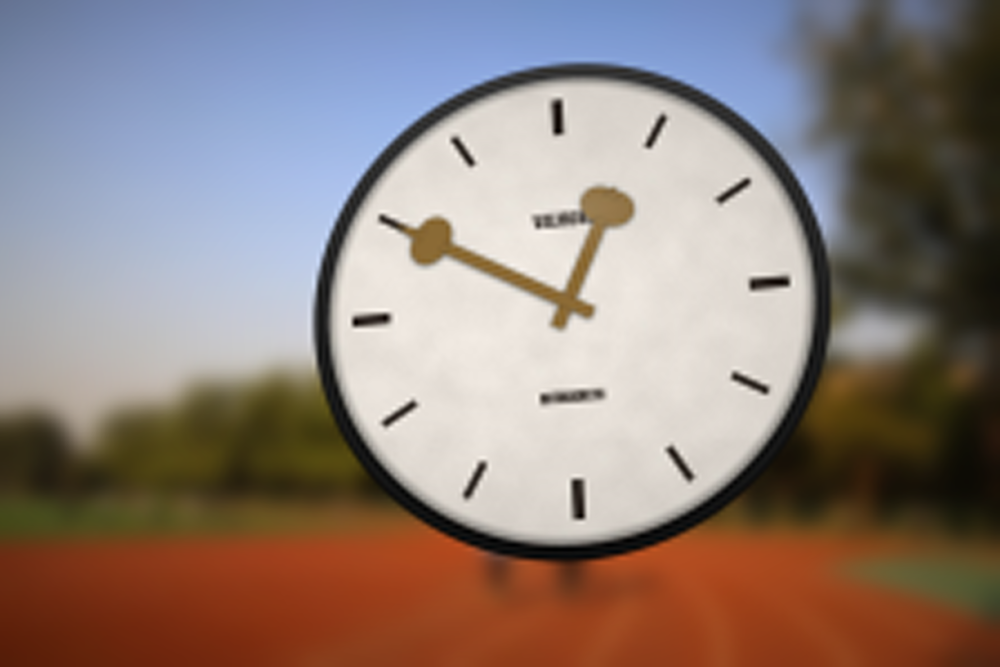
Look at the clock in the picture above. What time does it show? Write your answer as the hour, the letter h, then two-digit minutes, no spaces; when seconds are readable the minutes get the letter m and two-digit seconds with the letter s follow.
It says 12h50
